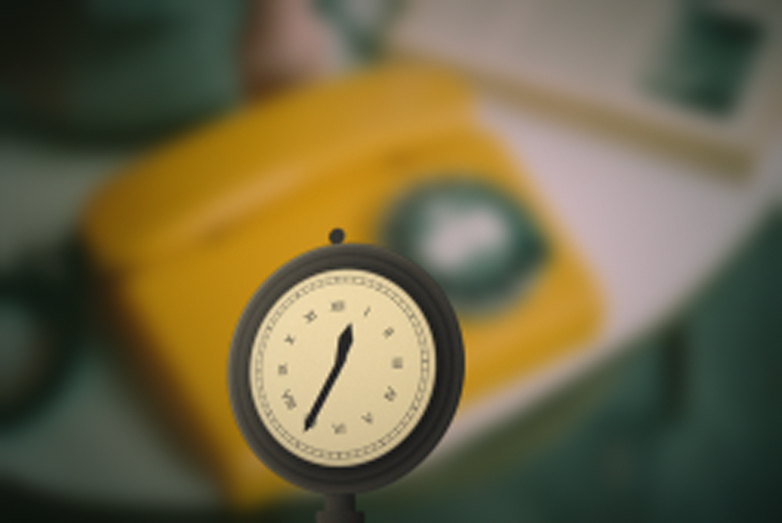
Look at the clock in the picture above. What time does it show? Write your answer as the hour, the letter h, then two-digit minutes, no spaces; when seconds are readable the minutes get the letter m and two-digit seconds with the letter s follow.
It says 12h35
